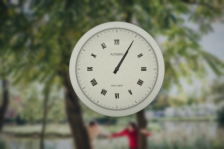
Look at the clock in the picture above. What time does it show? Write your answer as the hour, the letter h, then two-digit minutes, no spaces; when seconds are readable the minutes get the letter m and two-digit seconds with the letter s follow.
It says 1h05
